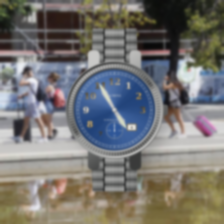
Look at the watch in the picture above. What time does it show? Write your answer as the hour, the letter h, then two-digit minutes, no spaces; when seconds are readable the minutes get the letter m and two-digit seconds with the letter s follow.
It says 4h55
